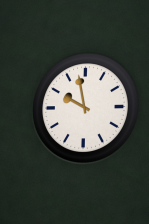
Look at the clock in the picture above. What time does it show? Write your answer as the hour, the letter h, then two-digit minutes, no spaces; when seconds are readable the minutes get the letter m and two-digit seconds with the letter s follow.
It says 9h58
